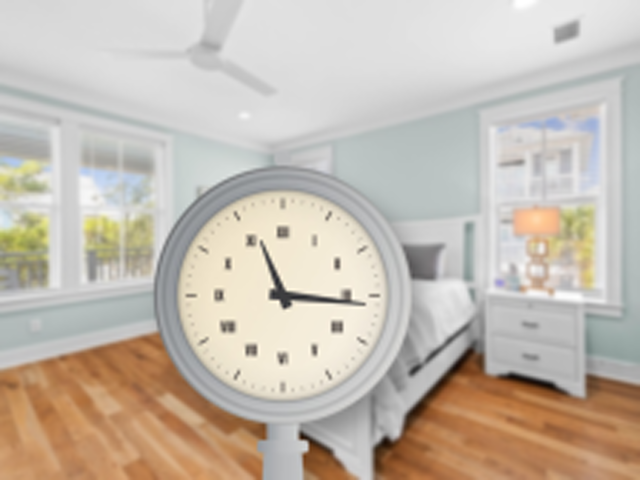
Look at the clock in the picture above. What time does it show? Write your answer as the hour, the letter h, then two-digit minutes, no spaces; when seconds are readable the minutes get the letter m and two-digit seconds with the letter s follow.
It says 11h16
